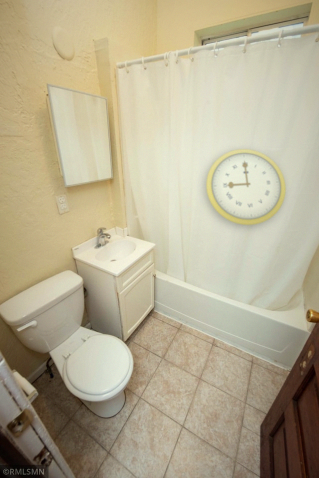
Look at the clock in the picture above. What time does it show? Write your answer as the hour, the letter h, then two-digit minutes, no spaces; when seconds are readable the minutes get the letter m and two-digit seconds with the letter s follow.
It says 9h00
